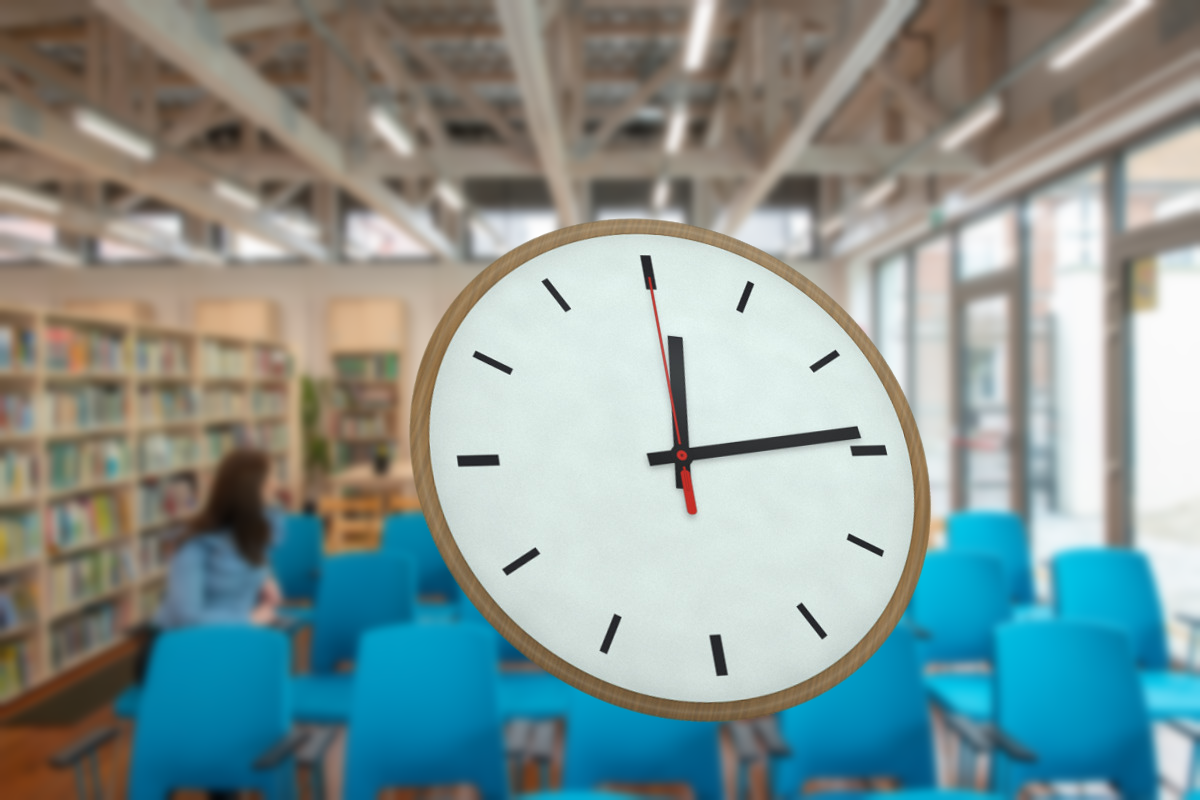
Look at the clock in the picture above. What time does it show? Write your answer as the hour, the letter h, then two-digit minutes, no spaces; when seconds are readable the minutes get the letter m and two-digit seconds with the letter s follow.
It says 12h14m00s
